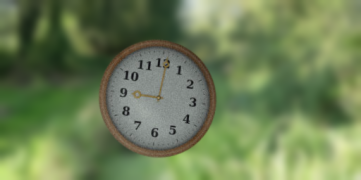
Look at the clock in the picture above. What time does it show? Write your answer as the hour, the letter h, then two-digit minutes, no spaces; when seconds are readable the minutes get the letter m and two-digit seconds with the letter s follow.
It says 9h01
